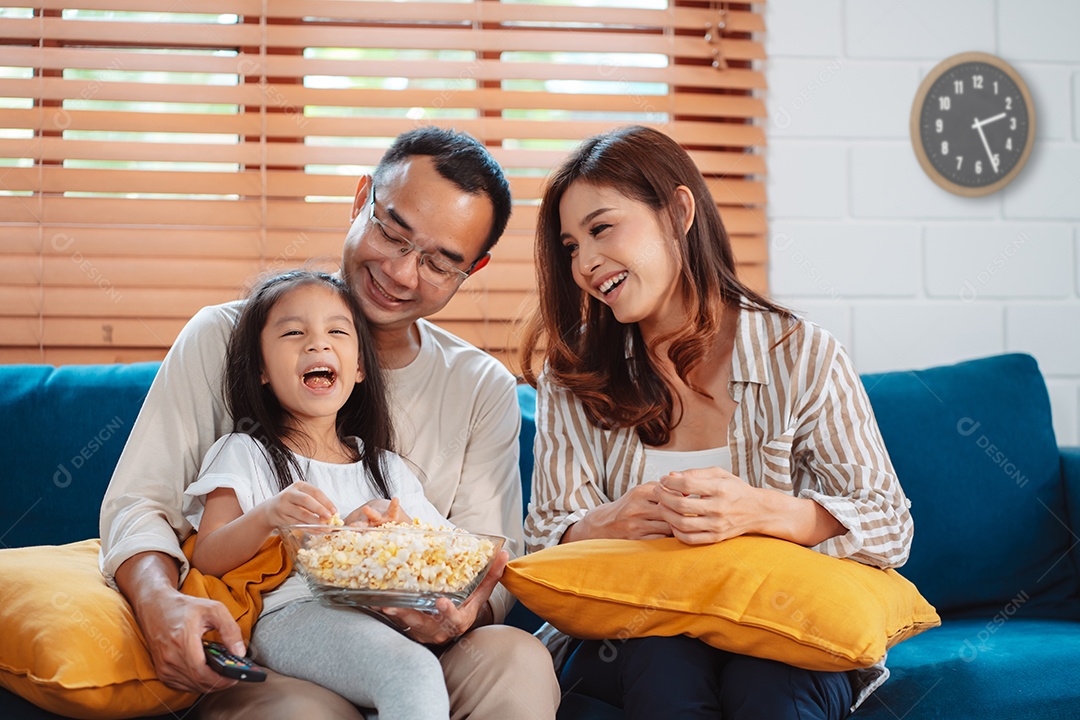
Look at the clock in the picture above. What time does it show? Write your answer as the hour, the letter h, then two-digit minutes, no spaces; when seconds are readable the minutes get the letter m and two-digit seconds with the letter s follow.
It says 2h26
